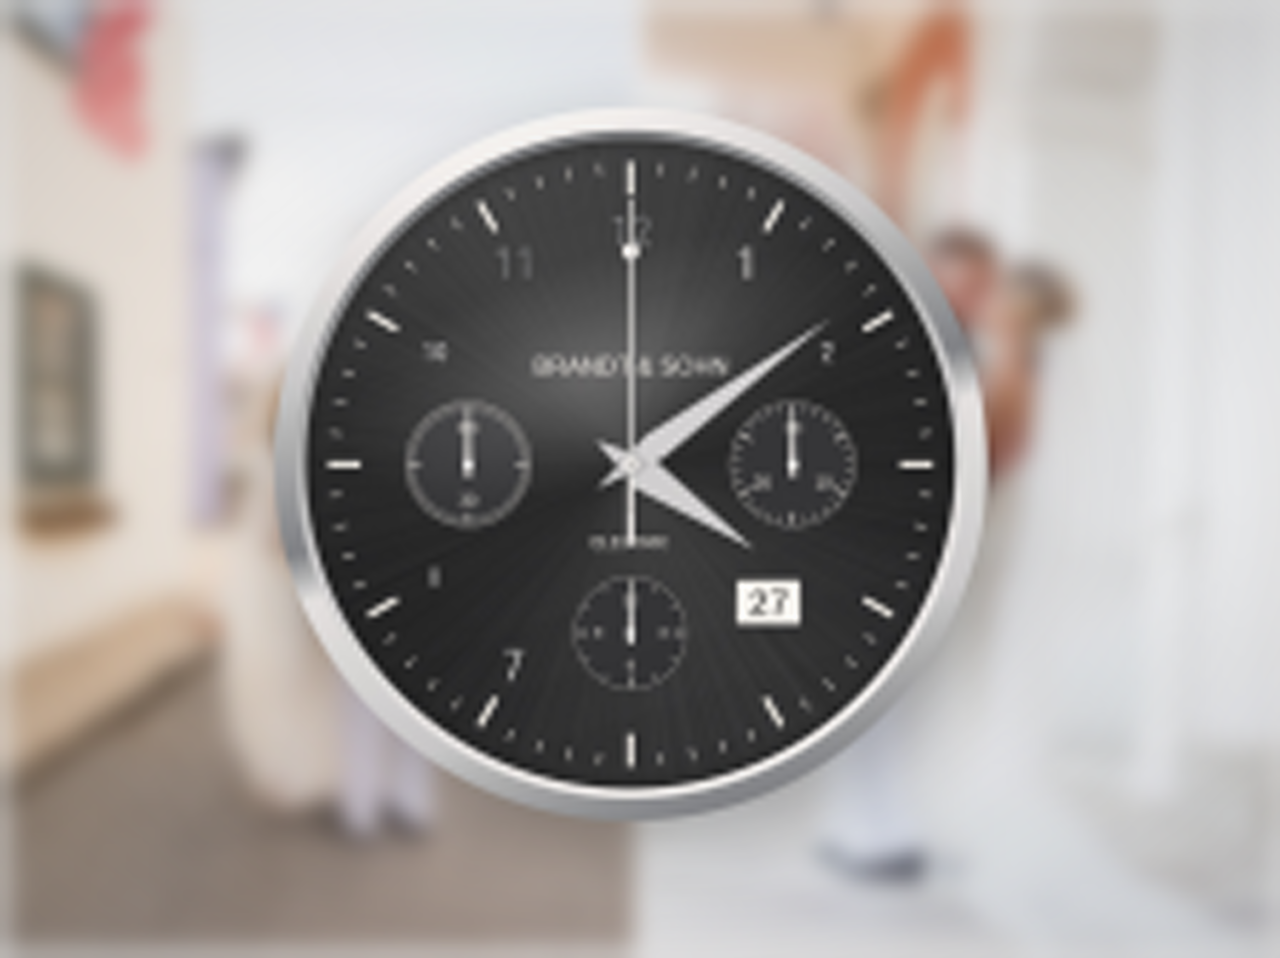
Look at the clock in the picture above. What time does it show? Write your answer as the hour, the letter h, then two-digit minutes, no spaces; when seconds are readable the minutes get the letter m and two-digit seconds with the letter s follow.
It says 4h09
